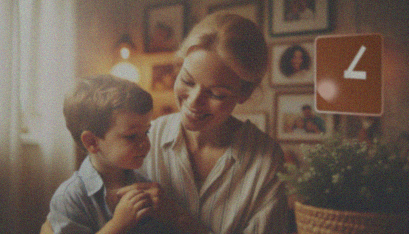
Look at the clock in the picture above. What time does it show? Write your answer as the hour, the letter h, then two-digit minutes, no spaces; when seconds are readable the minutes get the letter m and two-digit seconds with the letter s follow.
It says 3h06
